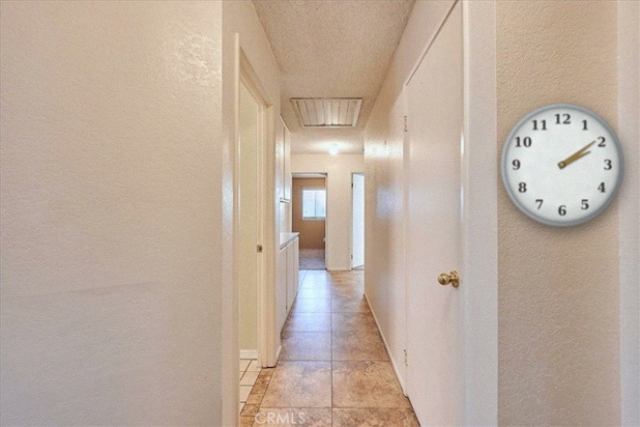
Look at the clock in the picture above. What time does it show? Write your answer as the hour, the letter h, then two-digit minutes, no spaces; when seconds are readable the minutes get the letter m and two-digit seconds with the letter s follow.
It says 2h09
